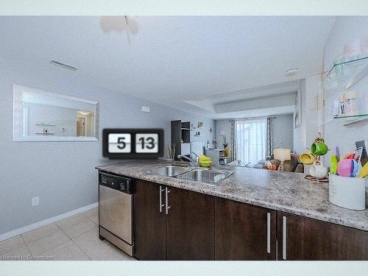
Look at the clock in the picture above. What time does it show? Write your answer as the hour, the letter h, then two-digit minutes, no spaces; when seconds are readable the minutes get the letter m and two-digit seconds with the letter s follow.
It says 5h13
